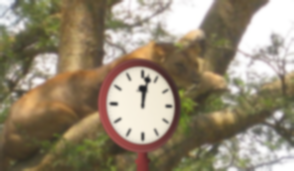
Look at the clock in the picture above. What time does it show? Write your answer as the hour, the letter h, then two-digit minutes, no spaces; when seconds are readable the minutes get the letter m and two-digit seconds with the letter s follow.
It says 12h02
